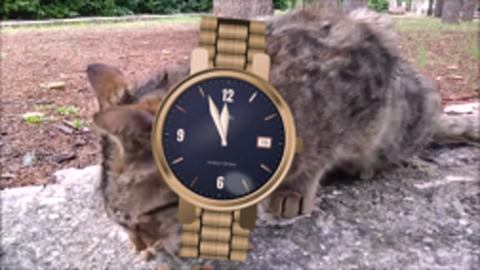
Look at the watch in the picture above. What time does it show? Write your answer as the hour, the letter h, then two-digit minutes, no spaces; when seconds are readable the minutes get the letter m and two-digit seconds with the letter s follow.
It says 11h56
